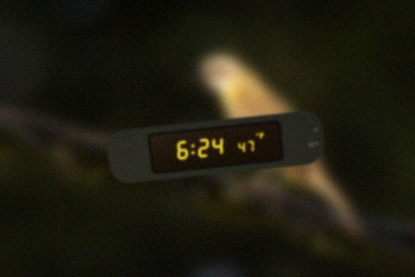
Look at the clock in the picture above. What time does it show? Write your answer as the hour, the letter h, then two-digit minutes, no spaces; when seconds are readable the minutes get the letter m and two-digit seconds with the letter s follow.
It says 6h24
